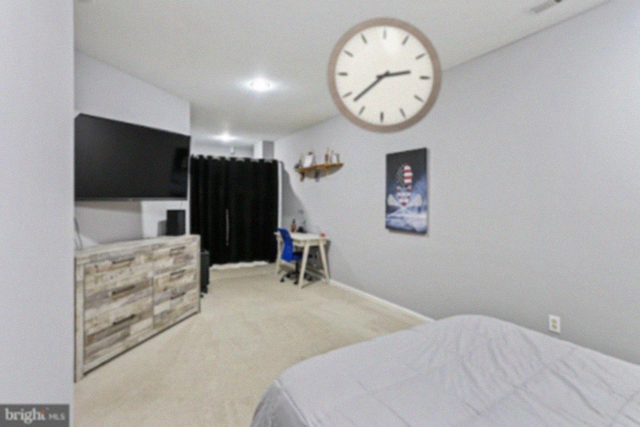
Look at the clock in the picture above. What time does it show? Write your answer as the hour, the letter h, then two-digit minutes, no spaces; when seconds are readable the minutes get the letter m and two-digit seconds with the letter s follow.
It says 2h38
